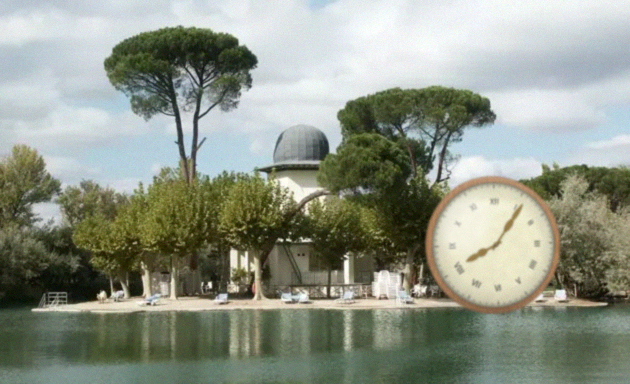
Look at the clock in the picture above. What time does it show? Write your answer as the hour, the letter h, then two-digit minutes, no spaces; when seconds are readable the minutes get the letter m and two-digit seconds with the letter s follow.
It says 8h06
